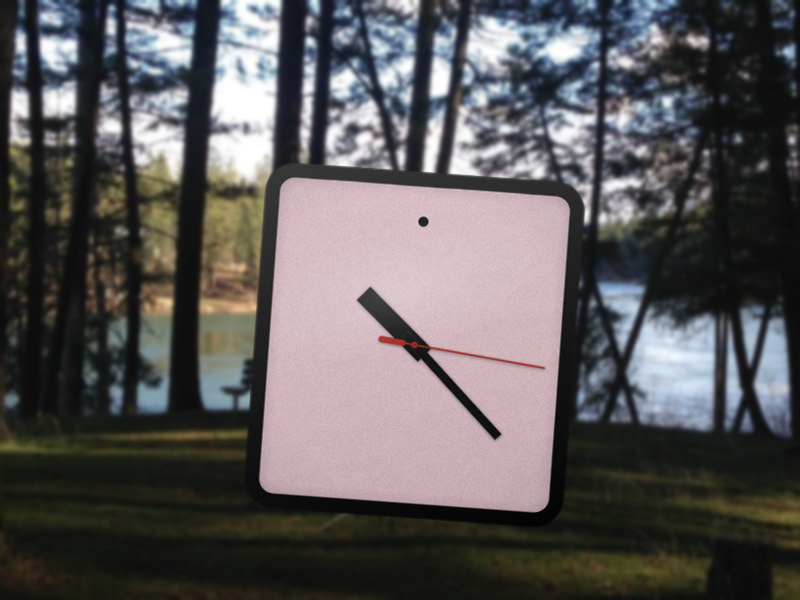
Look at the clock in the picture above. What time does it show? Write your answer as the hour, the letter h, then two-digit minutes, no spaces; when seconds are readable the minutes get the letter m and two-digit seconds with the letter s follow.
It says 10h22m16s
